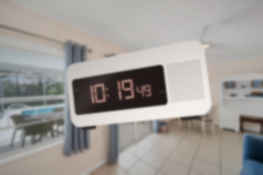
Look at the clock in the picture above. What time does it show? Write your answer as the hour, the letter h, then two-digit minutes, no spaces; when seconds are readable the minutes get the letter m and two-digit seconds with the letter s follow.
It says 10h19
